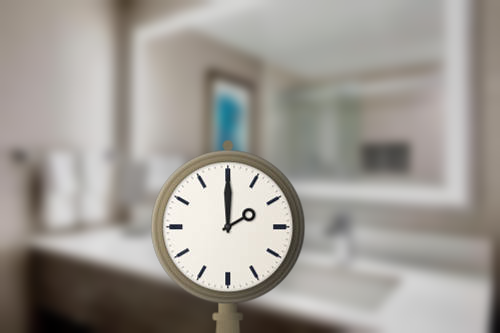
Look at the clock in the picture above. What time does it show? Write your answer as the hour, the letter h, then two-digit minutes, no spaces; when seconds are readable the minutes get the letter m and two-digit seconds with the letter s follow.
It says 2h00
